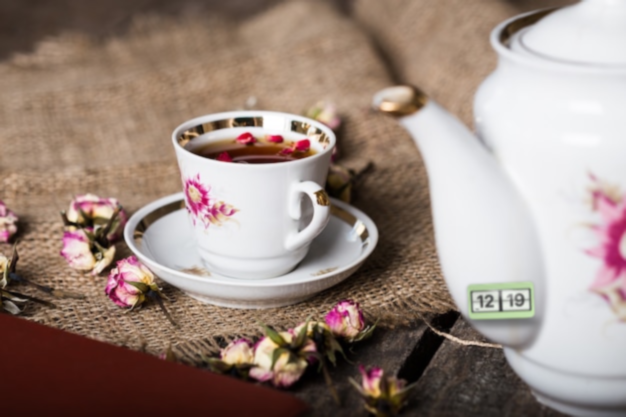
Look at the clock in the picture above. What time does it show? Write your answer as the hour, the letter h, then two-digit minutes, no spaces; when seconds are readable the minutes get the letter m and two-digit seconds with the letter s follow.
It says 12h19
